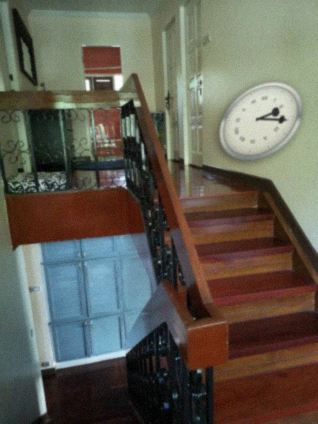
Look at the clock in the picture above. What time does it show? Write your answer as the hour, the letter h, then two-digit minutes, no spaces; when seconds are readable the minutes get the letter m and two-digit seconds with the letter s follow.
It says 2h16
